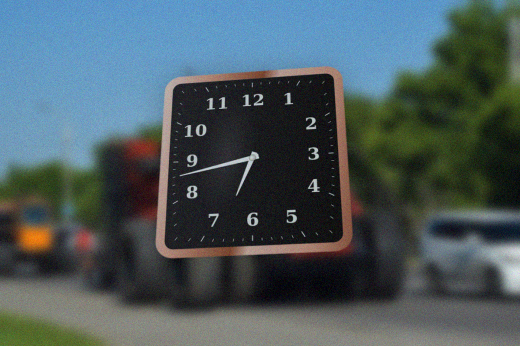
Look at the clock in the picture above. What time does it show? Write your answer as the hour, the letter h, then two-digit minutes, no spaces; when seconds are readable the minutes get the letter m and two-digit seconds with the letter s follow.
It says 6h43
